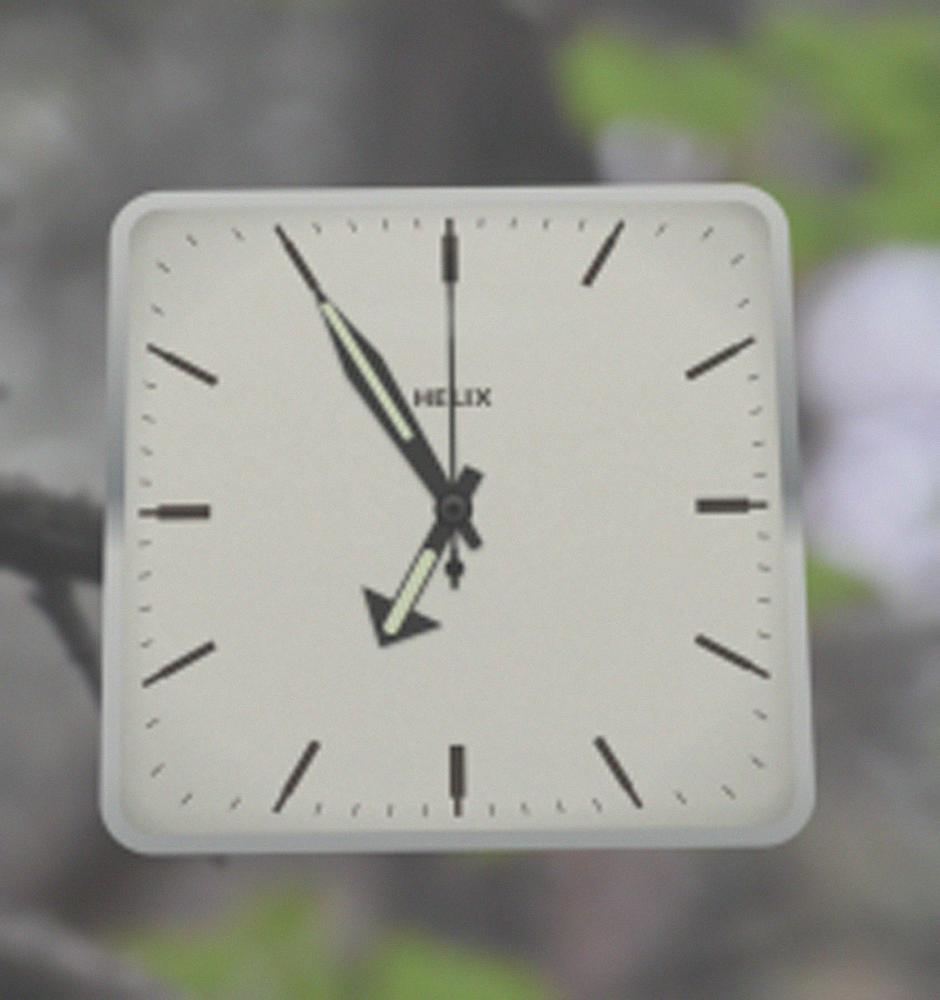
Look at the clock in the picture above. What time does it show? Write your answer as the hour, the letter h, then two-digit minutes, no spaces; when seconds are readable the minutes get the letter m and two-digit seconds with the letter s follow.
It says 6h55m00s
